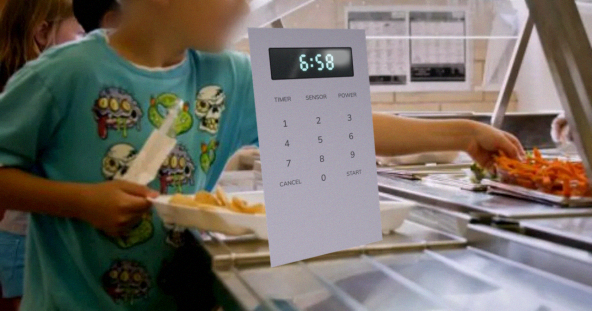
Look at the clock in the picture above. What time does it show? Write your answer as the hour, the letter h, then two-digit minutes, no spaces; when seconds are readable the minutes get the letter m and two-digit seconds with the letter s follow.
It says 6h58
